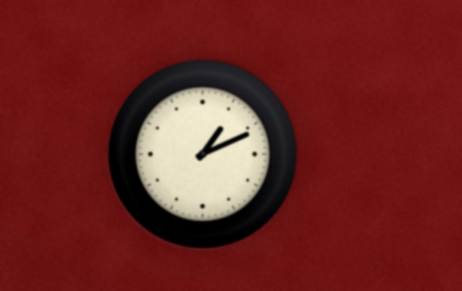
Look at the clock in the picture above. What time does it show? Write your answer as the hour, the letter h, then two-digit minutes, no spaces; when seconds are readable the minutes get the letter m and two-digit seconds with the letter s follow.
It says 1h11
